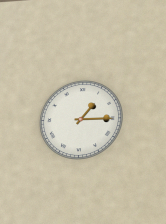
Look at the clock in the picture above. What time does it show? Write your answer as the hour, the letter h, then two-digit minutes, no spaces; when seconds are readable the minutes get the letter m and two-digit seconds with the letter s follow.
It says 1h15
